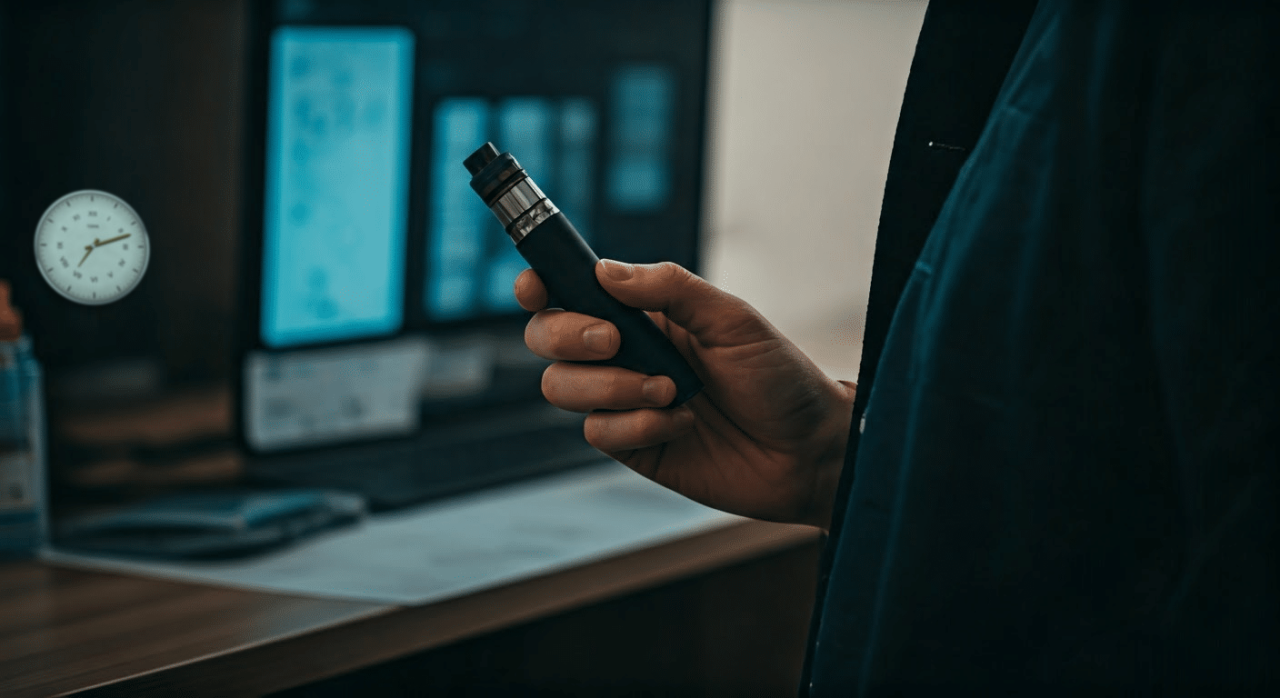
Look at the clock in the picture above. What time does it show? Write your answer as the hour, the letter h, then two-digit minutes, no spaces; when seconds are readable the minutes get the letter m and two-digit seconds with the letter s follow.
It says 7h12
